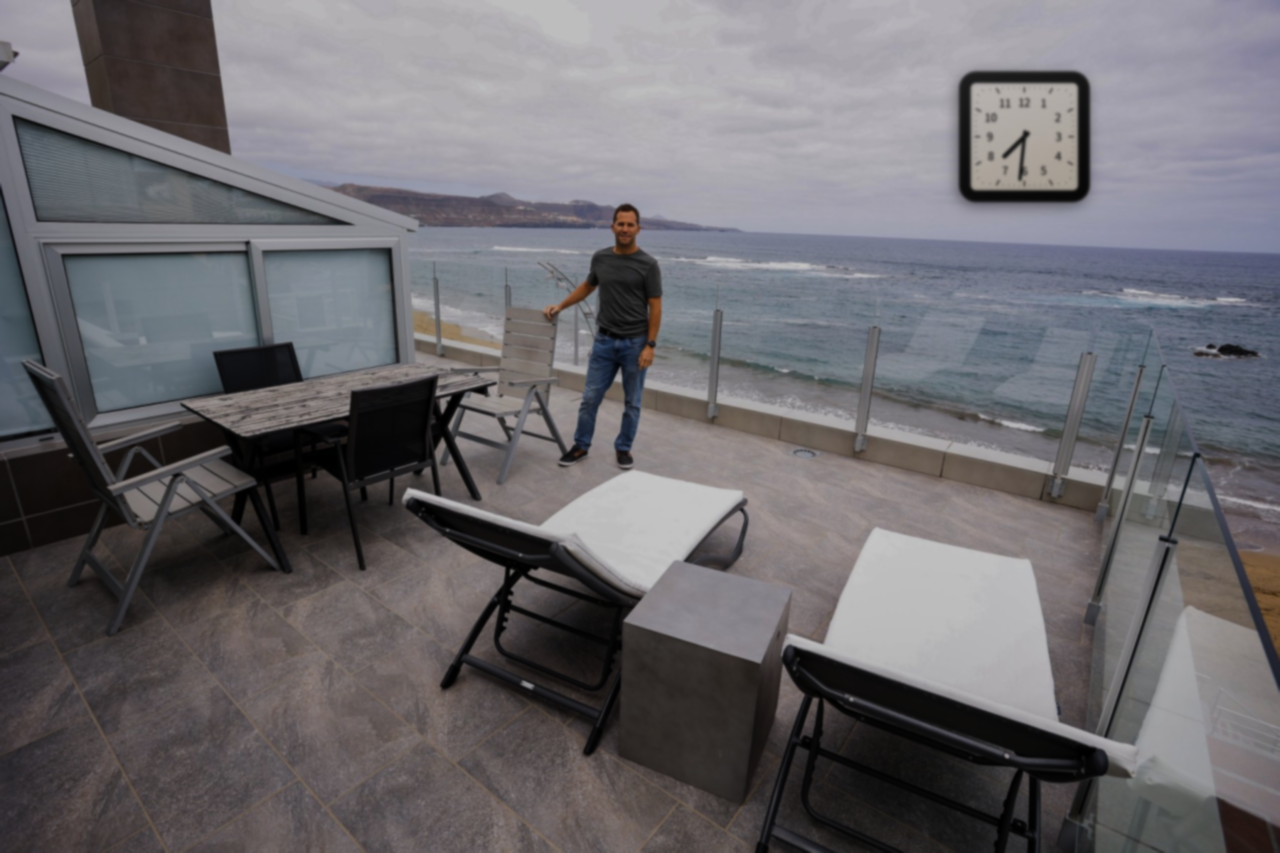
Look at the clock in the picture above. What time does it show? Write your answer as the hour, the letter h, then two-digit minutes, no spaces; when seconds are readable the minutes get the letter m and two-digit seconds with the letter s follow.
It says 7h31
